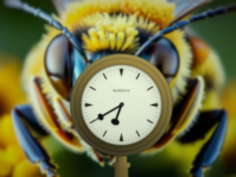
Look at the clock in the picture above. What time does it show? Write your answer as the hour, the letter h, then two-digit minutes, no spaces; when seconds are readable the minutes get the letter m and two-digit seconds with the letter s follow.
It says 6h40
